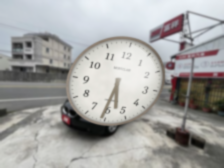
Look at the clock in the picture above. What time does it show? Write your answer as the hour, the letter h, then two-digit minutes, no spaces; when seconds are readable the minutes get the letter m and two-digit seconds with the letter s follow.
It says 5h31
